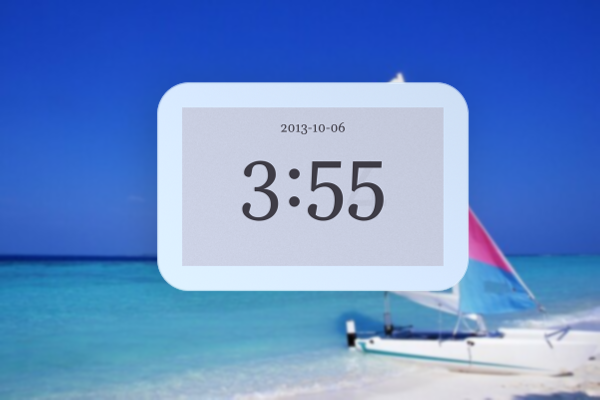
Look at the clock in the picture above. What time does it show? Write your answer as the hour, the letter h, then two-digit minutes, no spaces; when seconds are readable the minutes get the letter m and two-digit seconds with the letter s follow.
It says 3h55
